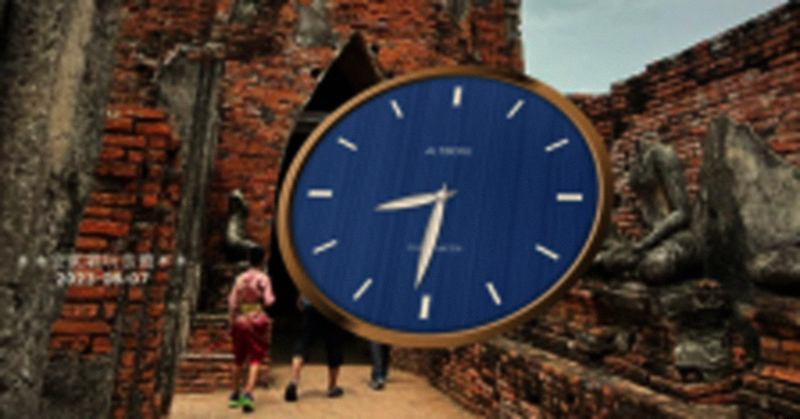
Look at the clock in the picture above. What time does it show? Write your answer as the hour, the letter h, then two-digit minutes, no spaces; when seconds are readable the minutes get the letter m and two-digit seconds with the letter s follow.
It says 8h31
